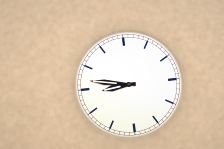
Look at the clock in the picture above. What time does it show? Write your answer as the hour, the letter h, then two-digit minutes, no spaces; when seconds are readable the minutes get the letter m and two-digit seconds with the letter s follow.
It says 8h47
